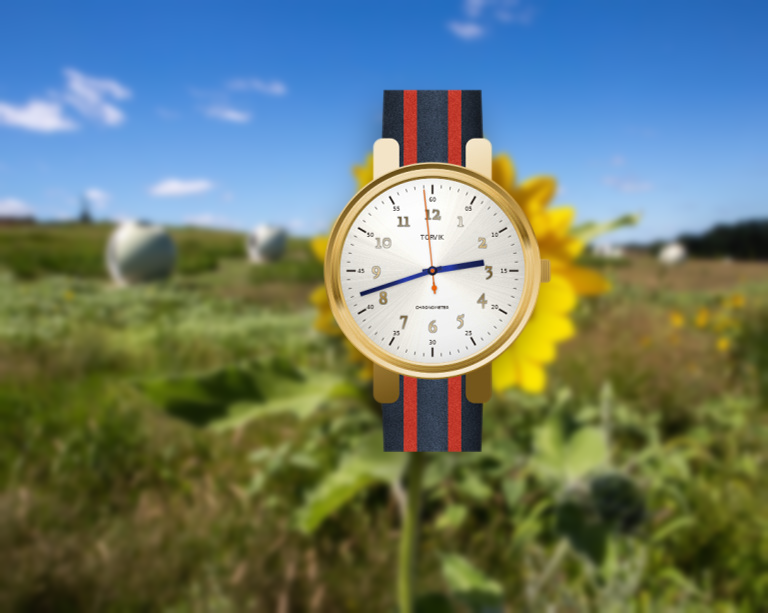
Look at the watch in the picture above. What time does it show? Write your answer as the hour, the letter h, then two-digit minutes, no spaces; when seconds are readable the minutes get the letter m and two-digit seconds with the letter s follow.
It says 2h41m59s
